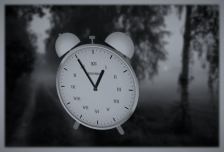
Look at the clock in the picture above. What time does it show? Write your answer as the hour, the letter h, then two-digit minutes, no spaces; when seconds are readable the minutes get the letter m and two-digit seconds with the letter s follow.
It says 12h55
